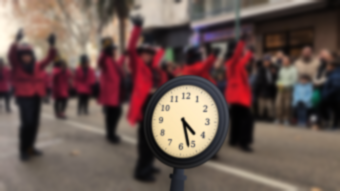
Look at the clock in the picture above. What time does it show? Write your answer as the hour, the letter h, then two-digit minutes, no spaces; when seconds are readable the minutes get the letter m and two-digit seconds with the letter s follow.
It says 4h27
